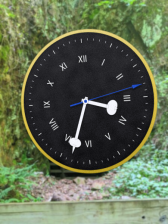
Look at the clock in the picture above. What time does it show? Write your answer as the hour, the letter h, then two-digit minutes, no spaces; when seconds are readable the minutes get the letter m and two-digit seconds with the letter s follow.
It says 3h33m13s
